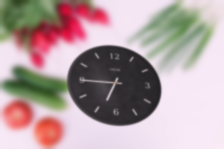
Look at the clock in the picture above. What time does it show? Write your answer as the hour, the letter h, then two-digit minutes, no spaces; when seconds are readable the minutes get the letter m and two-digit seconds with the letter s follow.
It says 6h45
